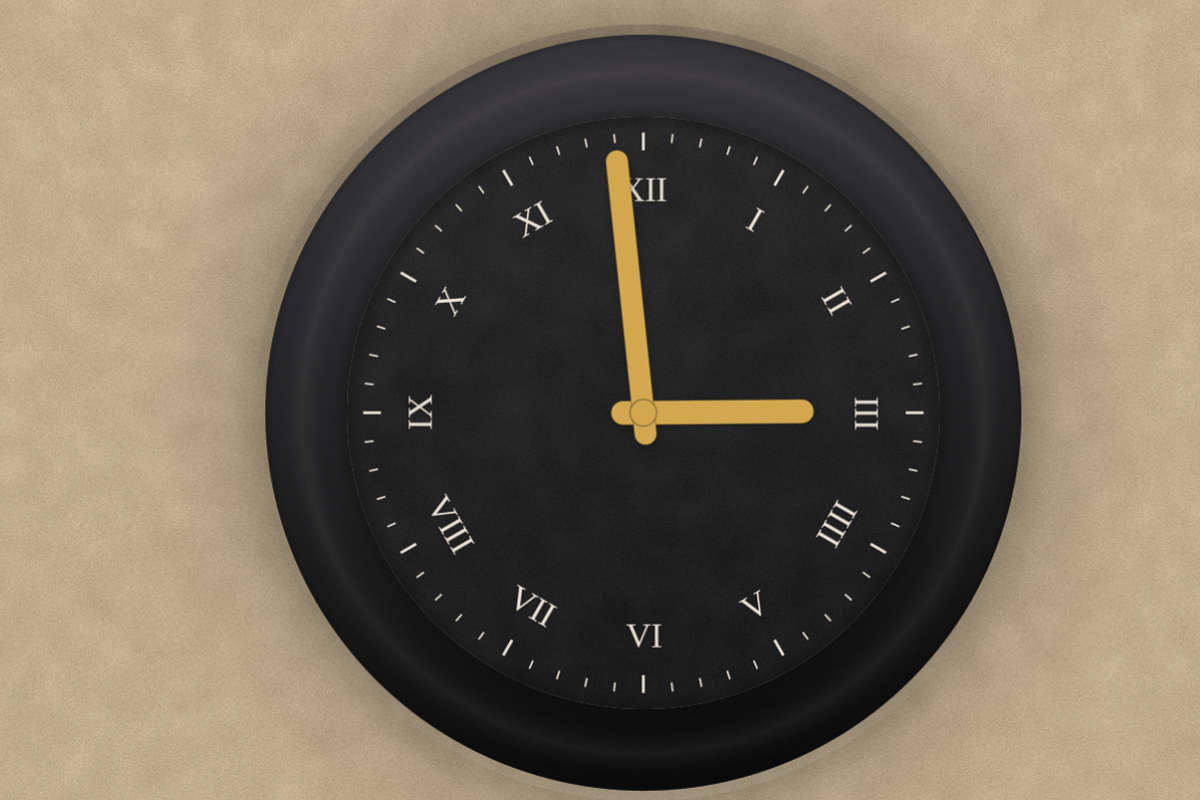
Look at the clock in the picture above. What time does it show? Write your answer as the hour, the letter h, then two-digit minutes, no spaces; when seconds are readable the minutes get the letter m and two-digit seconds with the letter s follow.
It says 2h59
